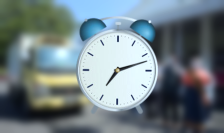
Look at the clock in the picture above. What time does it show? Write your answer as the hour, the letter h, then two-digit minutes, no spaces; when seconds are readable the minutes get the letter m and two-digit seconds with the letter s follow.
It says 7h12
